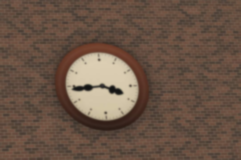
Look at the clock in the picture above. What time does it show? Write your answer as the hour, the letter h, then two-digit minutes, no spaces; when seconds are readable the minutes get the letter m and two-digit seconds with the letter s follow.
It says 3h44
